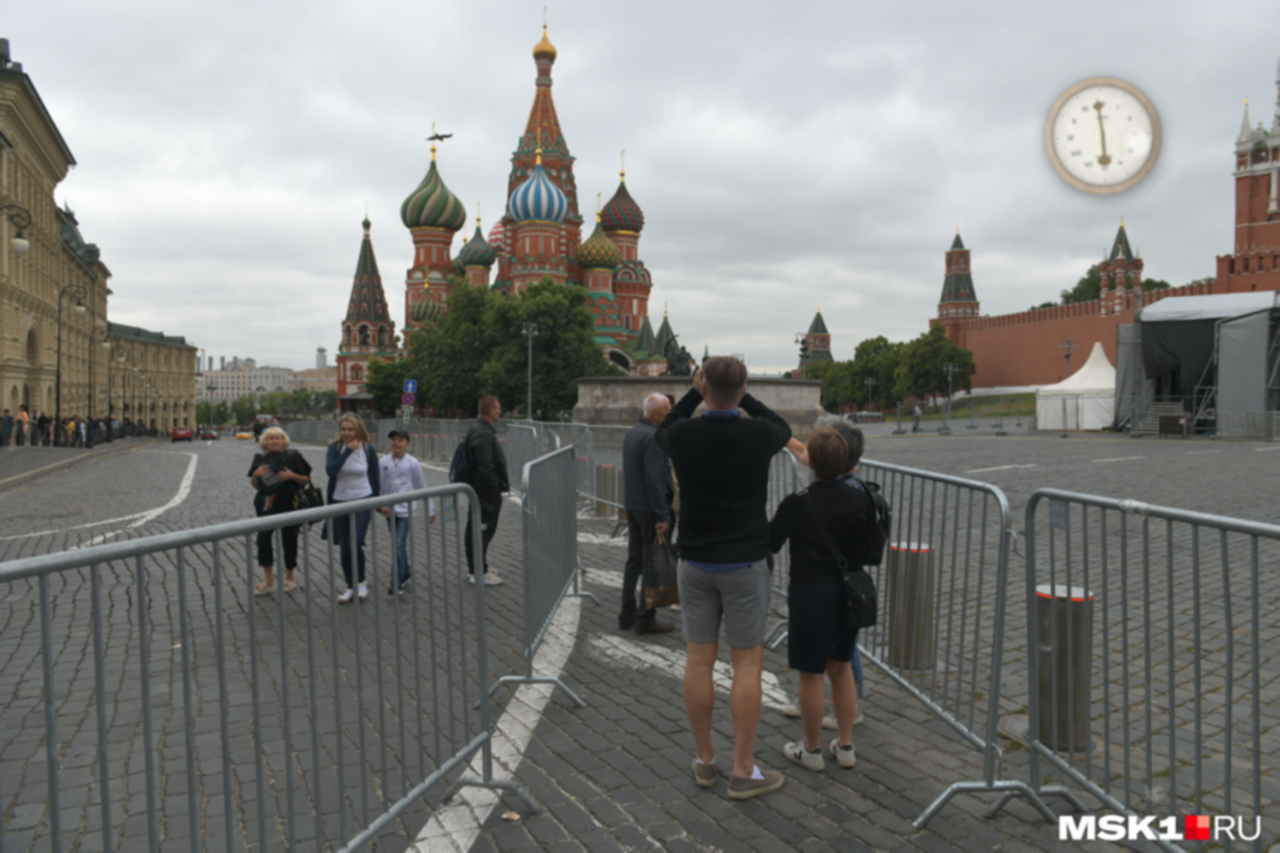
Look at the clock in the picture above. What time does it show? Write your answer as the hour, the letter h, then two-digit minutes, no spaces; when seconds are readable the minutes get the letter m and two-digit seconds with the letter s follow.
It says 5h59
